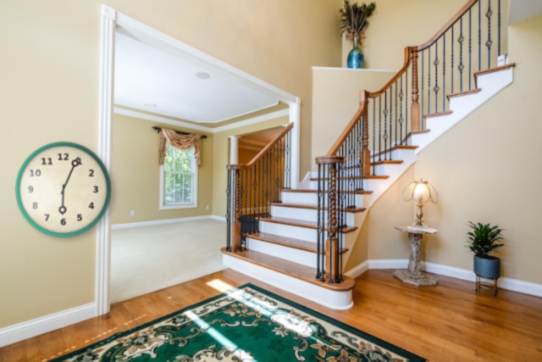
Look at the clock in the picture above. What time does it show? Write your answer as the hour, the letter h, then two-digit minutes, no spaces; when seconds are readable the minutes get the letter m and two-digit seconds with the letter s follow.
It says 6h04
